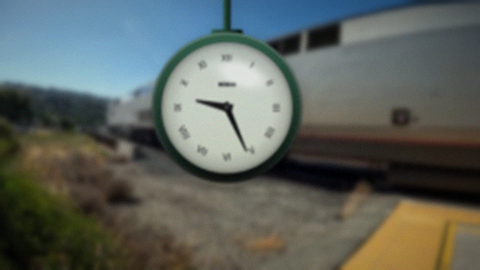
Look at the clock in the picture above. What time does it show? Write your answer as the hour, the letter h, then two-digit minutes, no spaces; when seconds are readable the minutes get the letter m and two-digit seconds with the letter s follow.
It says 9h26
